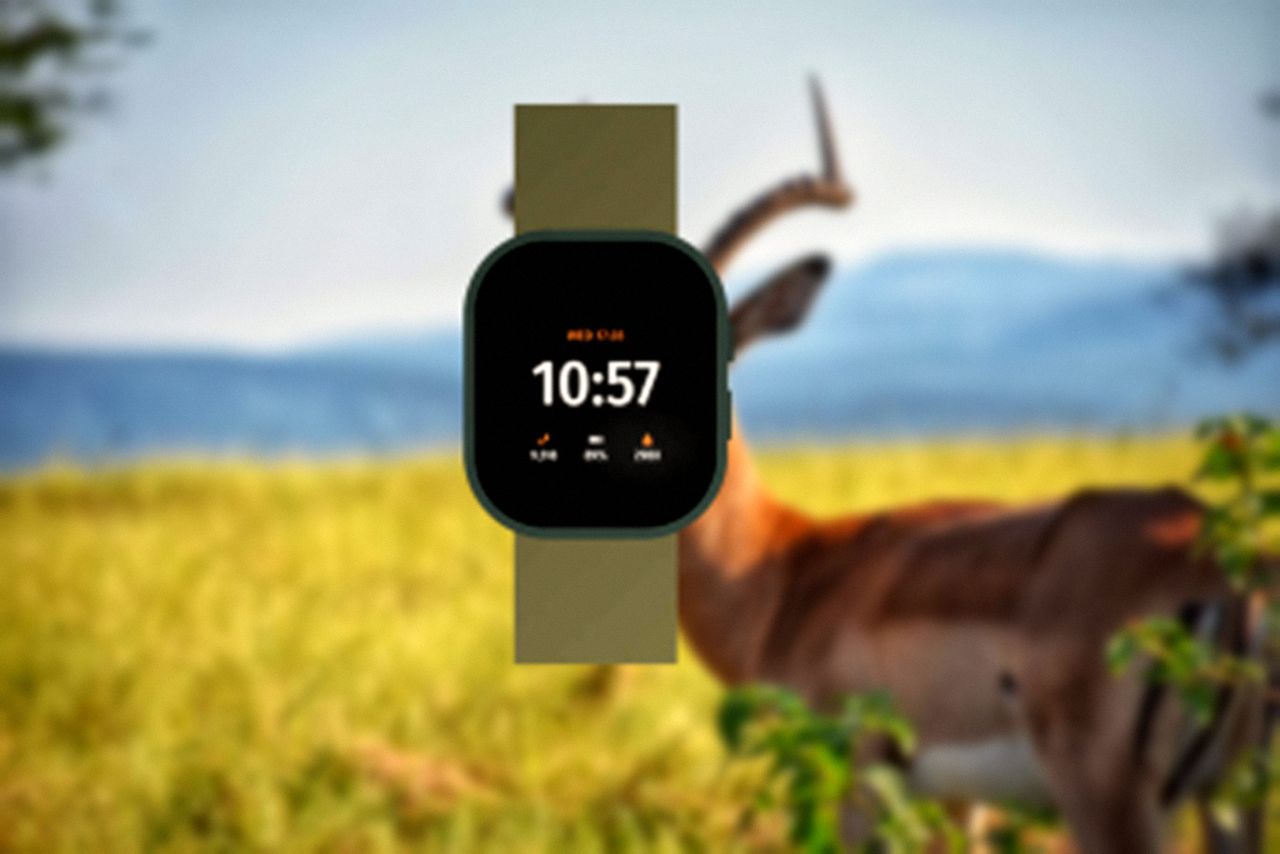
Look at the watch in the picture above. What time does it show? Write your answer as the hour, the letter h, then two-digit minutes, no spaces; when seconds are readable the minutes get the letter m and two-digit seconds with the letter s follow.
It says 10h57
